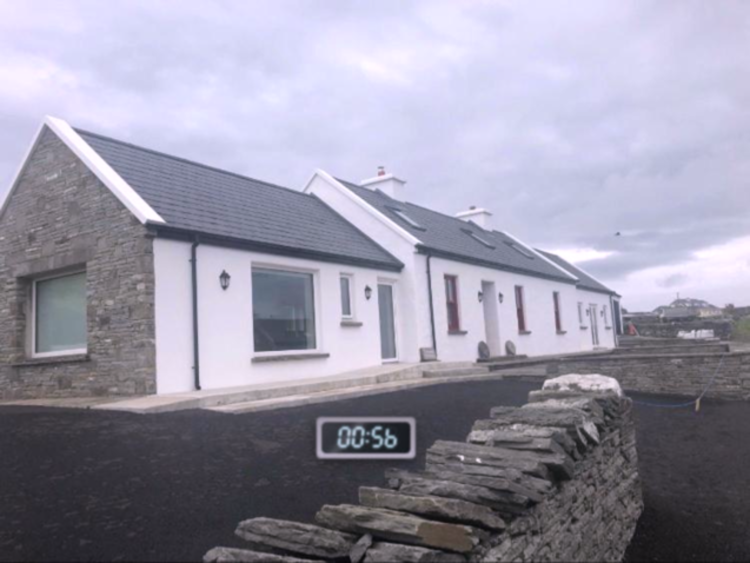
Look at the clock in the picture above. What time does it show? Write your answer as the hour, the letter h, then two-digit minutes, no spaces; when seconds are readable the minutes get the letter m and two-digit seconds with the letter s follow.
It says 0h56
